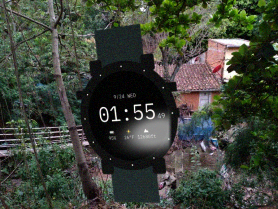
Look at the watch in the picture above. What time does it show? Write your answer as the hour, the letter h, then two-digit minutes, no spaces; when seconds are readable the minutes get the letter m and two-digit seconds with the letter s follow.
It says 1h55
